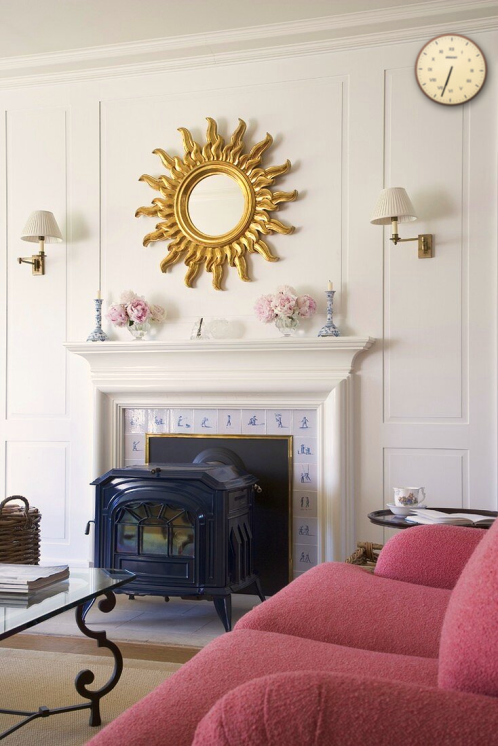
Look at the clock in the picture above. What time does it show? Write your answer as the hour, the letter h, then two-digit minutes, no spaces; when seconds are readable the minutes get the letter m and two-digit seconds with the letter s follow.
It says 6h33
